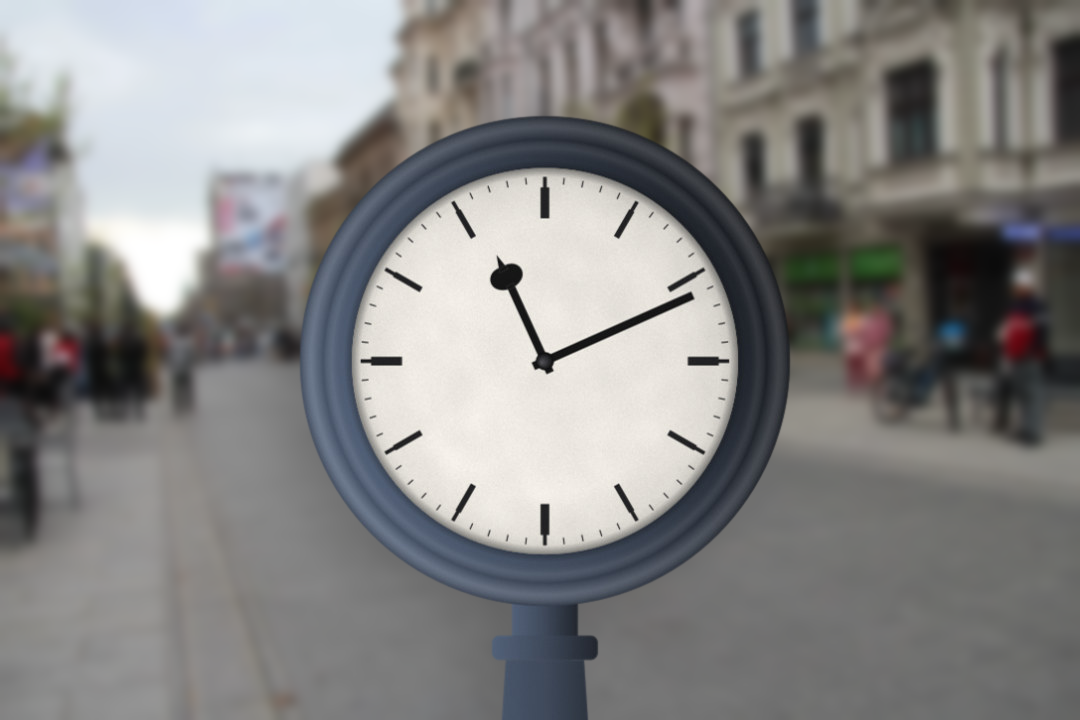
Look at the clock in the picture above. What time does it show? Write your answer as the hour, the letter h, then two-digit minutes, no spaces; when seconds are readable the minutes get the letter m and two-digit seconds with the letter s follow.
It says 11h11
